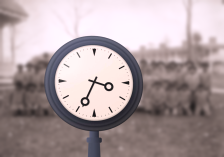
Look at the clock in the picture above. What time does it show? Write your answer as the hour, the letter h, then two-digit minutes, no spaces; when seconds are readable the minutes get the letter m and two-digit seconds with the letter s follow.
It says 3h34
